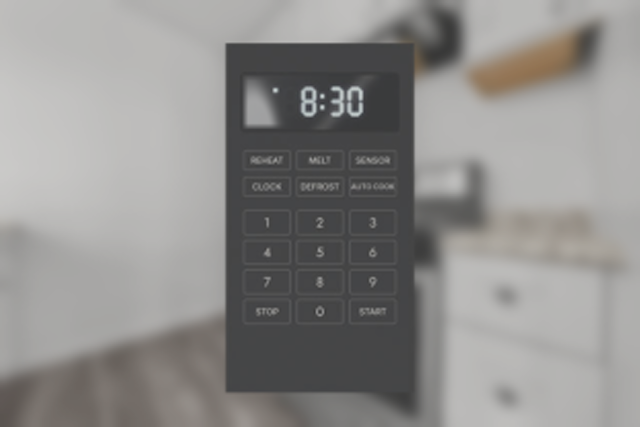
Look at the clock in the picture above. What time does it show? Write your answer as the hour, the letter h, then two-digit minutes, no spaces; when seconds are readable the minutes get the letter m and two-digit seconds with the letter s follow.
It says 8h30
